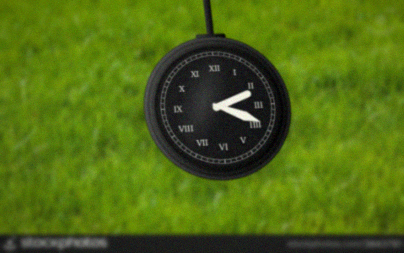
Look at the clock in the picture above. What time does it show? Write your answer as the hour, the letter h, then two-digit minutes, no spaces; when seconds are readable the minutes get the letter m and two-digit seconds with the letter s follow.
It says 2h19
